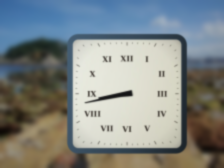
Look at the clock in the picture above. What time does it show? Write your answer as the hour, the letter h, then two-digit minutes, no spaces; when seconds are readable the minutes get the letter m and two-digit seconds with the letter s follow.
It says 8h43
